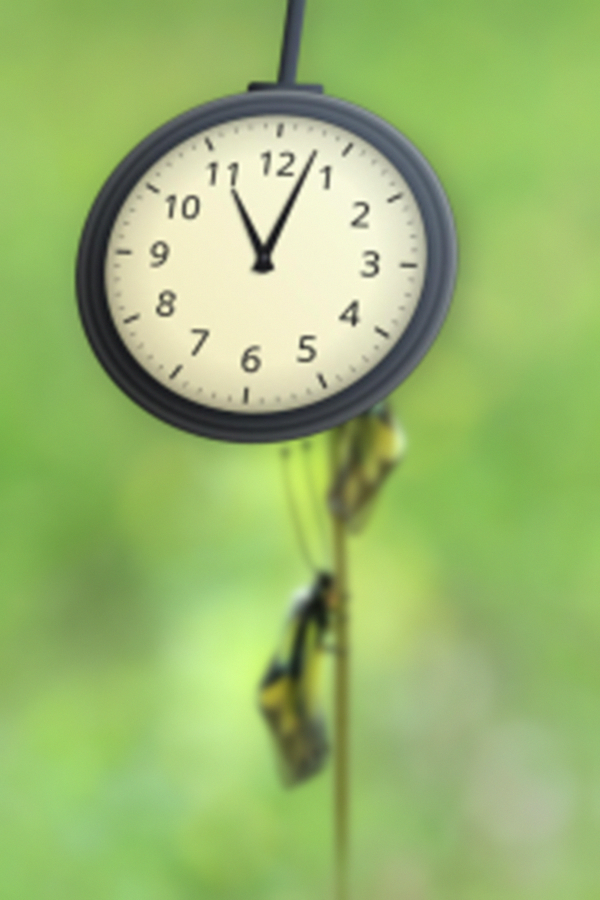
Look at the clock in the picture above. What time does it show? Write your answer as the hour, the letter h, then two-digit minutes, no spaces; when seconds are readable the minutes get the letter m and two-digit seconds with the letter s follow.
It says 11h03
